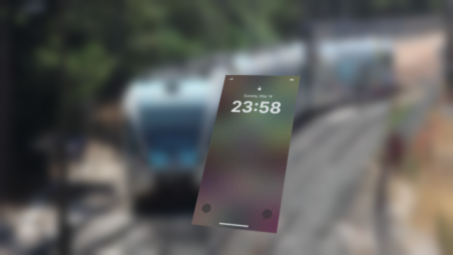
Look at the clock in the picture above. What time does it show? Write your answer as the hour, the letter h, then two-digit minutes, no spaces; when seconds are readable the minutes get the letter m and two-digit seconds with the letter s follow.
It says 23h58
